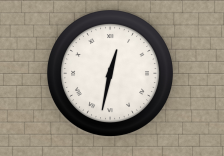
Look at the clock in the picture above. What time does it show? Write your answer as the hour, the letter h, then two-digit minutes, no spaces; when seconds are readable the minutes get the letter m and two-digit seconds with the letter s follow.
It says 12h32
